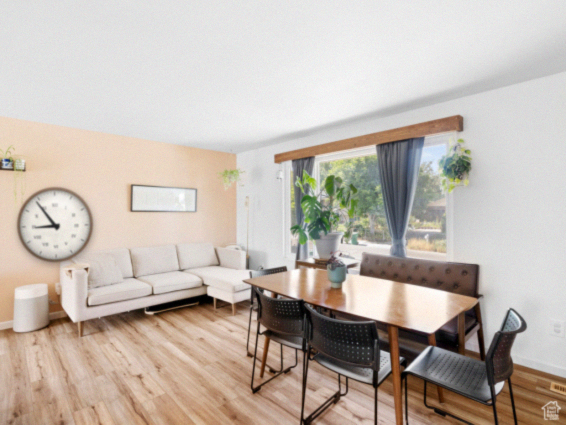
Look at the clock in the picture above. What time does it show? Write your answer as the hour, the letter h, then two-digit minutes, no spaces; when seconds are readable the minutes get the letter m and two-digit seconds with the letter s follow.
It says 8h54
